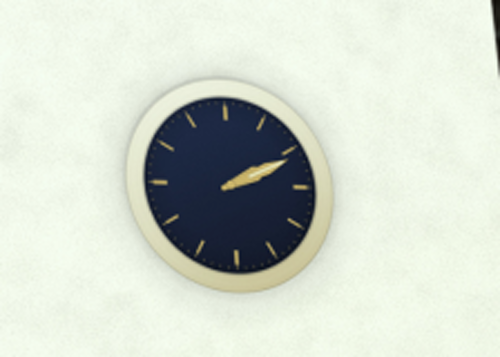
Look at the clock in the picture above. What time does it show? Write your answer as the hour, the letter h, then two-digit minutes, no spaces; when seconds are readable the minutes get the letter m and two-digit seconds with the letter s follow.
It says 2h11
